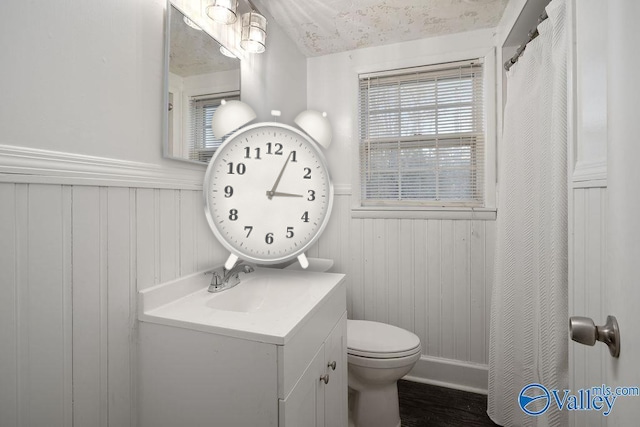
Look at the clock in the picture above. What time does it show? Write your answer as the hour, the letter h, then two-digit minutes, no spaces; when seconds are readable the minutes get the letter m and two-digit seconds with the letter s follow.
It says 3h04
